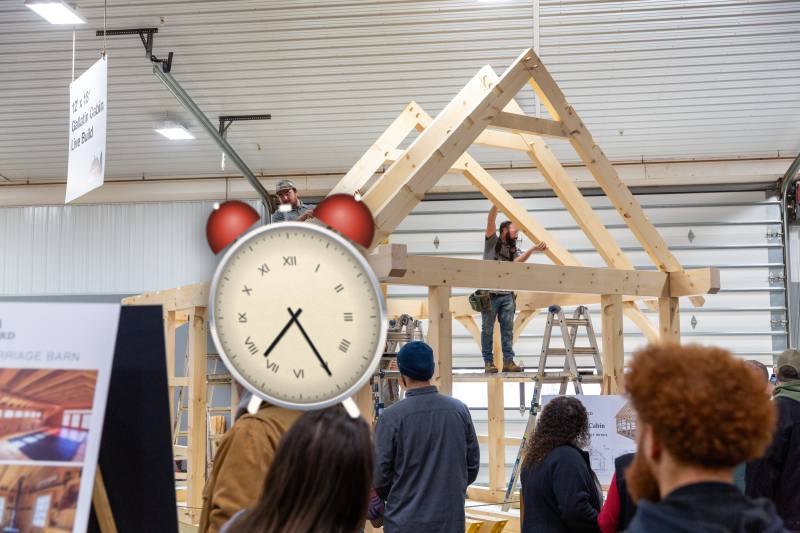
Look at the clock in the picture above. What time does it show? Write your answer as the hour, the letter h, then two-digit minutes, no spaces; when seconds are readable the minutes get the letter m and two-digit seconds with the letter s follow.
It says 7h25
